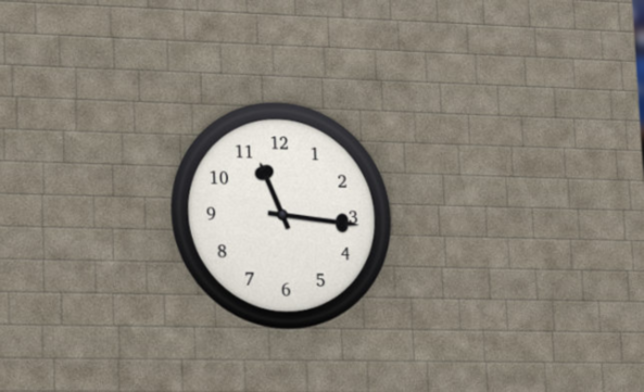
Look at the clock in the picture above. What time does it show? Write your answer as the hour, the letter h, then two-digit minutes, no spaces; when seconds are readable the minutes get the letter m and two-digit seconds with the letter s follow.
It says 11h16
